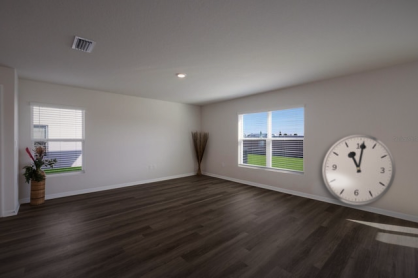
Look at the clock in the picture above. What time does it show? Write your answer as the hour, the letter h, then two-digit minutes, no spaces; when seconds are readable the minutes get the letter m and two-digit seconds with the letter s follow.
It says 11h01
